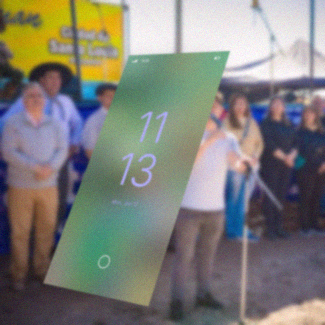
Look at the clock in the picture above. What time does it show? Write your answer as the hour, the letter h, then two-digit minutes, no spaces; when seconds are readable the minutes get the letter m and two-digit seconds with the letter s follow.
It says 11h13
